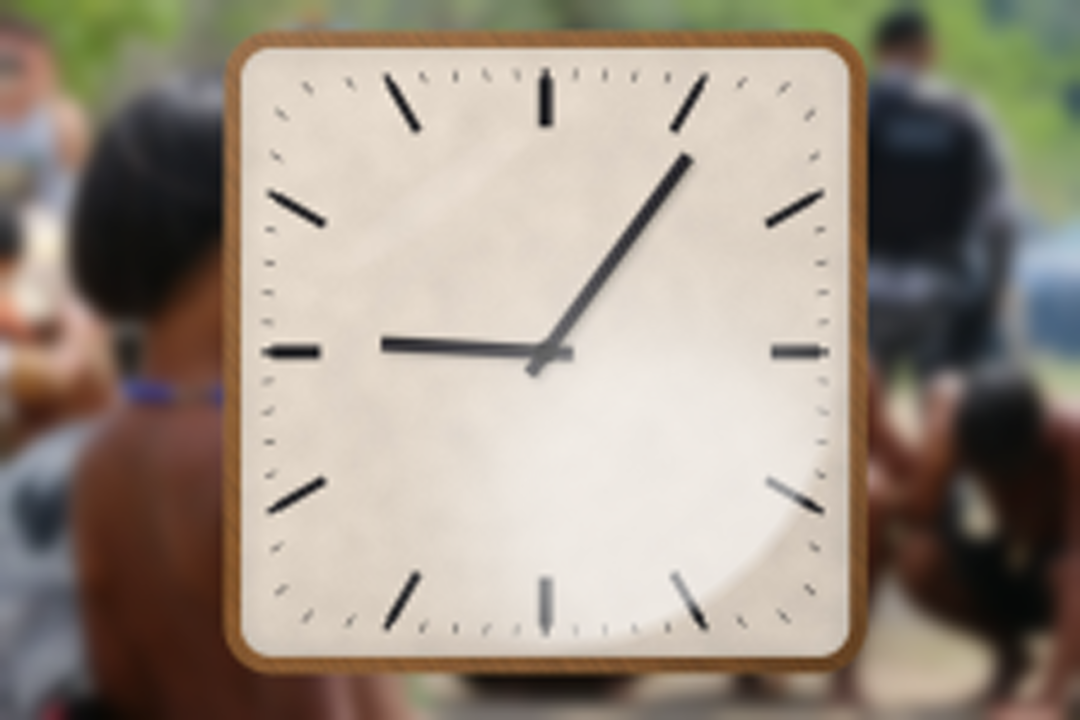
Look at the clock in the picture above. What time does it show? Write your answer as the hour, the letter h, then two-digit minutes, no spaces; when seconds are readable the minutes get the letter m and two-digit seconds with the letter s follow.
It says 9h06
